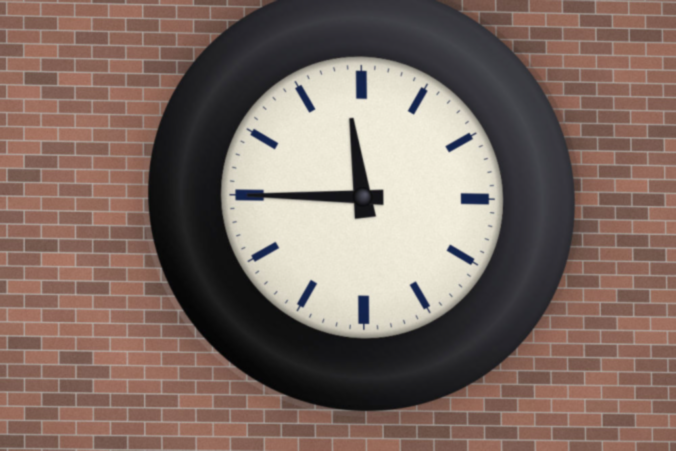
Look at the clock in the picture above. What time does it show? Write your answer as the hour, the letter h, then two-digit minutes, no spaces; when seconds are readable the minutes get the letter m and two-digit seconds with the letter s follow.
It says 11h45
